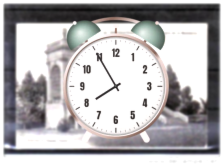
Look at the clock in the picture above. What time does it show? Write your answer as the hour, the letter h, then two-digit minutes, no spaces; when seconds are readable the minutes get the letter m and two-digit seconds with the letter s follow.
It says 7h55
